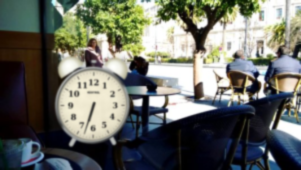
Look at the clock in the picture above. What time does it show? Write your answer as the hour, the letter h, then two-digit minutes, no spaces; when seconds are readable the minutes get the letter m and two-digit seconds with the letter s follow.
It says 6h33
